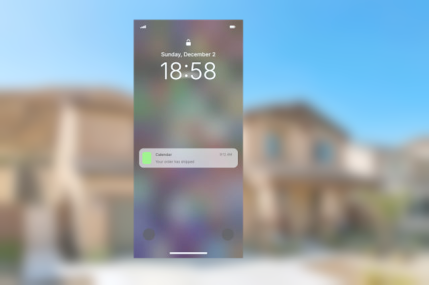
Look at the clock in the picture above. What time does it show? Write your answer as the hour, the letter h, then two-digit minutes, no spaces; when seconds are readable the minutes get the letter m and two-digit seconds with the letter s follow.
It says 18h58
